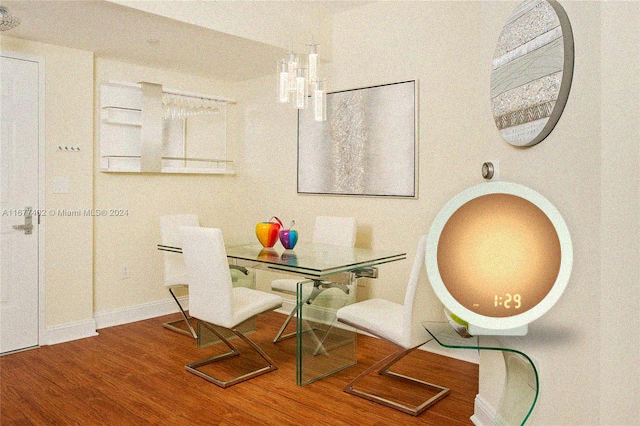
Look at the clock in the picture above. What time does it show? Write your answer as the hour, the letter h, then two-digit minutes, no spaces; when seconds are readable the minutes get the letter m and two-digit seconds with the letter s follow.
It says 1h29
